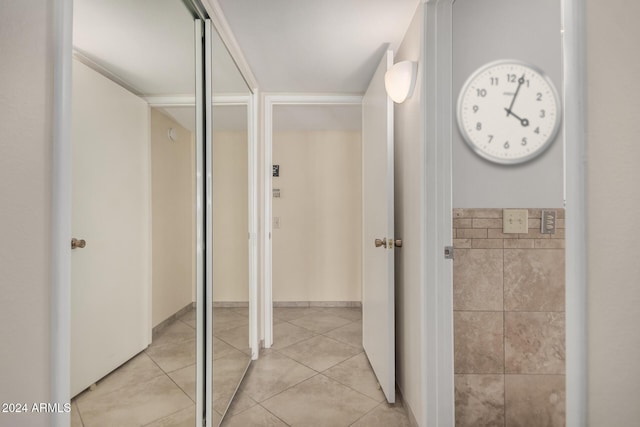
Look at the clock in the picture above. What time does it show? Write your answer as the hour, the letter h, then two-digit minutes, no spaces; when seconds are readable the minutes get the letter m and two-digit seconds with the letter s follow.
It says 4h03
